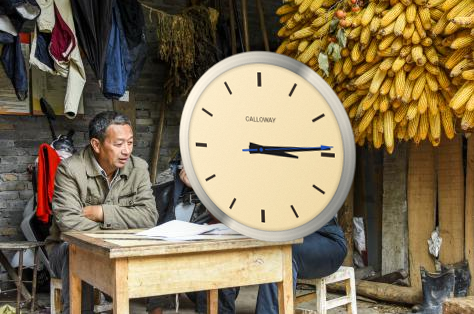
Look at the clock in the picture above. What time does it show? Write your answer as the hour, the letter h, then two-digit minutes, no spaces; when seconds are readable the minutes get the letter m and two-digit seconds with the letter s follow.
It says 3h14m14s
